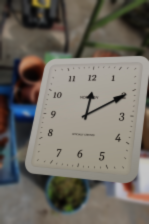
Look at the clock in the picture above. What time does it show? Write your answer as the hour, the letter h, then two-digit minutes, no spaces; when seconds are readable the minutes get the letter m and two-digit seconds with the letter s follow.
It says 12h10
